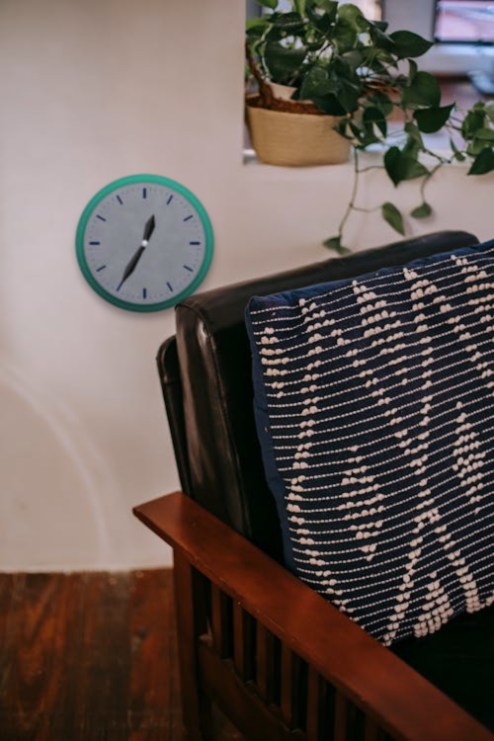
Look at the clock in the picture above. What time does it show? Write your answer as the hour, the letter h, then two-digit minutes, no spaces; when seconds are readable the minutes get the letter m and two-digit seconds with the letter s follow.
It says 12h35
